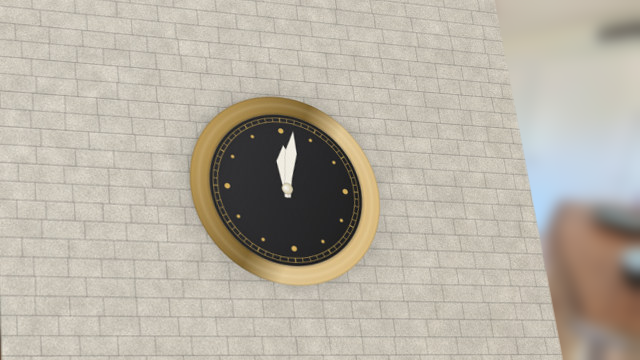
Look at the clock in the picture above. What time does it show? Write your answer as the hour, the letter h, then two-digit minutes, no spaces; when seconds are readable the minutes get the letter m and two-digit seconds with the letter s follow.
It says 12h02
